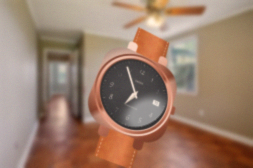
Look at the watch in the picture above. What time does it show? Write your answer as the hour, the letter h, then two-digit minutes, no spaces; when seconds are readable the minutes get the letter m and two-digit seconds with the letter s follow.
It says 6h54
